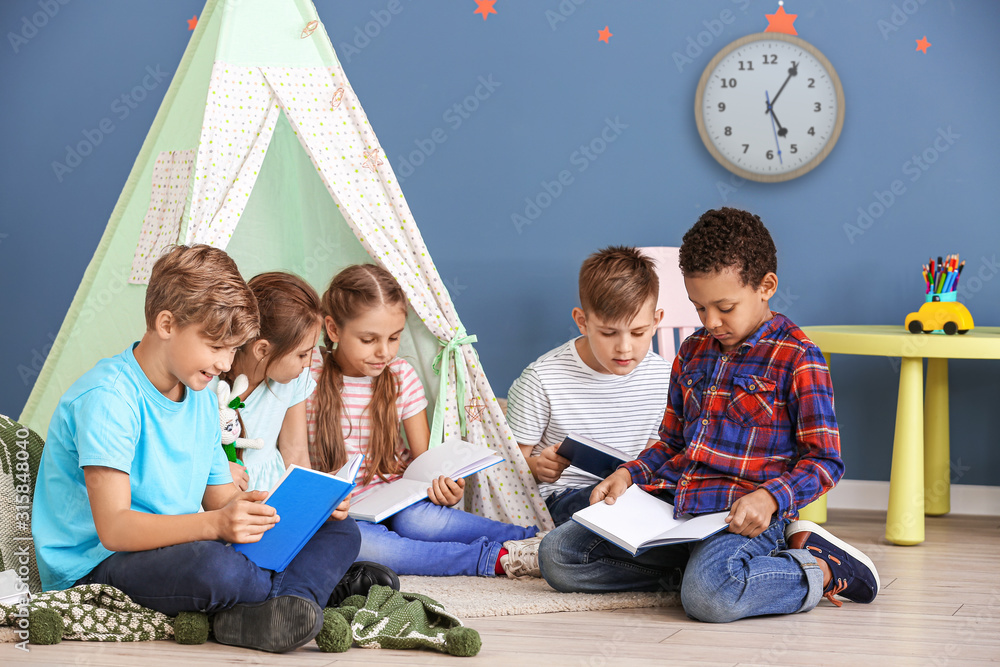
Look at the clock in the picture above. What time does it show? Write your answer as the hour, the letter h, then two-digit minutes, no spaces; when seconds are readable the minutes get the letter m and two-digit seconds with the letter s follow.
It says 5h05m28s
